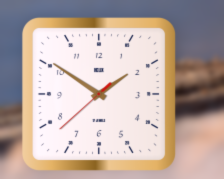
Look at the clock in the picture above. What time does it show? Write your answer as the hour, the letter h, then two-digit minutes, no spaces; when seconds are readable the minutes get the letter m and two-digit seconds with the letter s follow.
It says 1h50m38s
